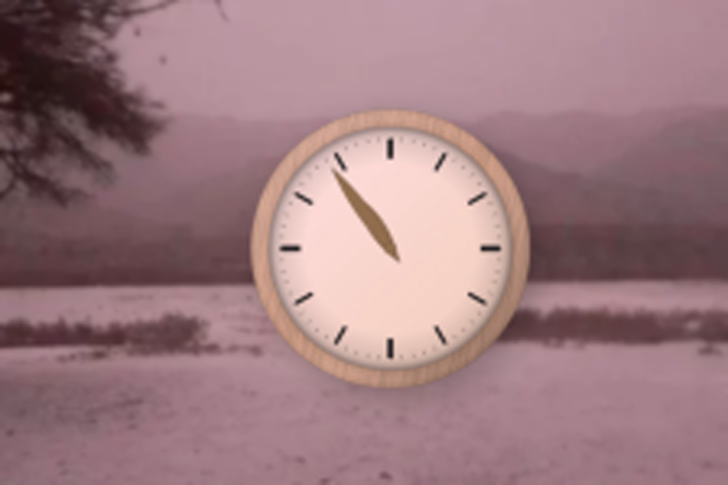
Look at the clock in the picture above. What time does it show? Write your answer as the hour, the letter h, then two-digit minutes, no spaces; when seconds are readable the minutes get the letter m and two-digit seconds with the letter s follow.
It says 10h54
